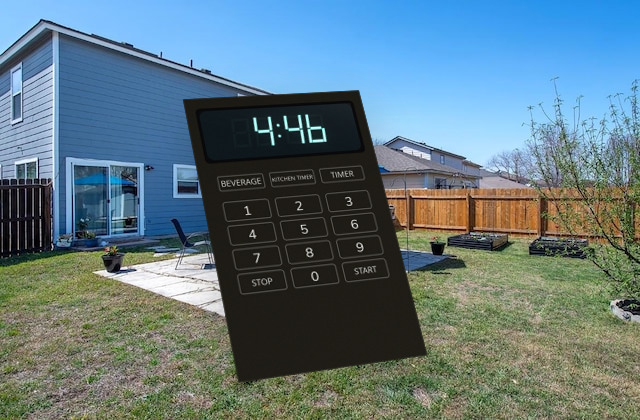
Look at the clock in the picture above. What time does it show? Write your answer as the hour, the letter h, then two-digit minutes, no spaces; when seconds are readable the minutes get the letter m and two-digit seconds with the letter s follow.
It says 4h46
